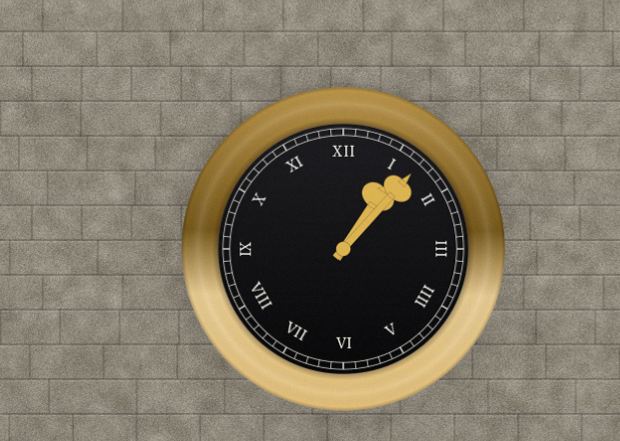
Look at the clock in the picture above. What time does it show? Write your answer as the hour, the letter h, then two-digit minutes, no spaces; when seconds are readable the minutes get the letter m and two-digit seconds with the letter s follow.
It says 1h07
